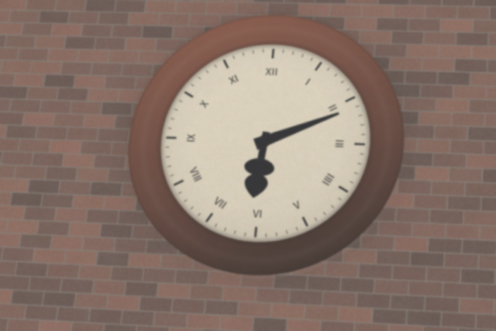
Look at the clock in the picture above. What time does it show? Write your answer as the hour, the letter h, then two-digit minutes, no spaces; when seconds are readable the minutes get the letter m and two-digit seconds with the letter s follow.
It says 6h11
